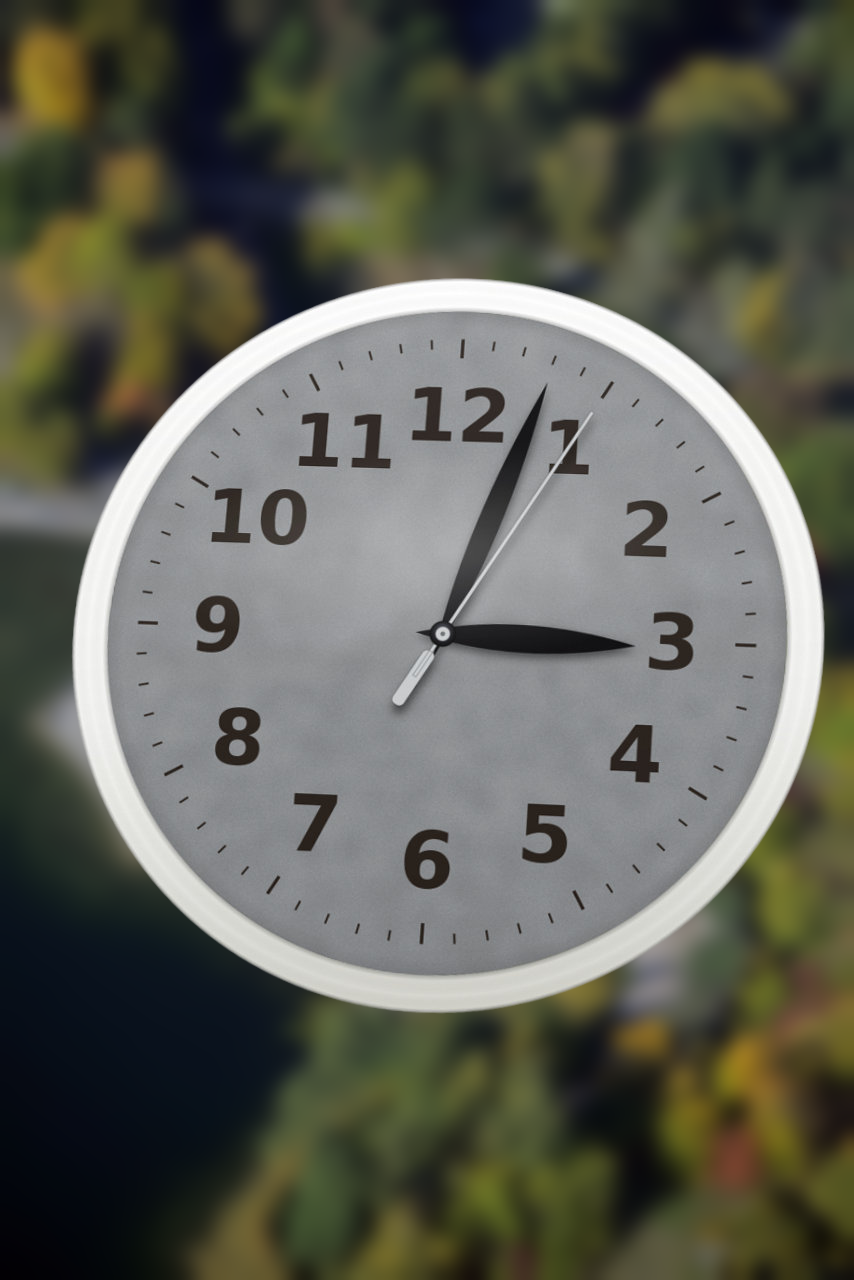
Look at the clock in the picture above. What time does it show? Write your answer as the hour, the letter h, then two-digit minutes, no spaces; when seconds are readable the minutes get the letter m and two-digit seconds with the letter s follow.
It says 3h03m05s
